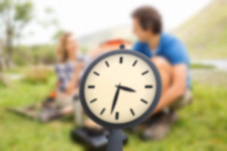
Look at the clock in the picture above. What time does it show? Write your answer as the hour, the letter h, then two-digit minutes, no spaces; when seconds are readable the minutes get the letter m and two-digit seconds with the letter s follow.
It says 3h32
